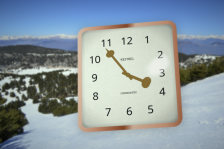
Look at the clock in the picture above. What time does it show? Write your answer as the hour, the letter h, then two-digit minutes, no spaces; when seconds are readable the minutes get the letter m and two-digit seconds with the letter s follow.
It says 3h54
